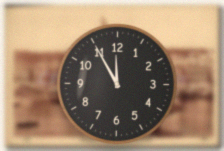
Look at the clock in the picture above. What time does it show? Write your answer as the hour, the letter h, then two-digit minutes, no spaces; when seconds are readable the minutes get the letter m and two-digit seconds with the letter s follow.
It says 11h55
